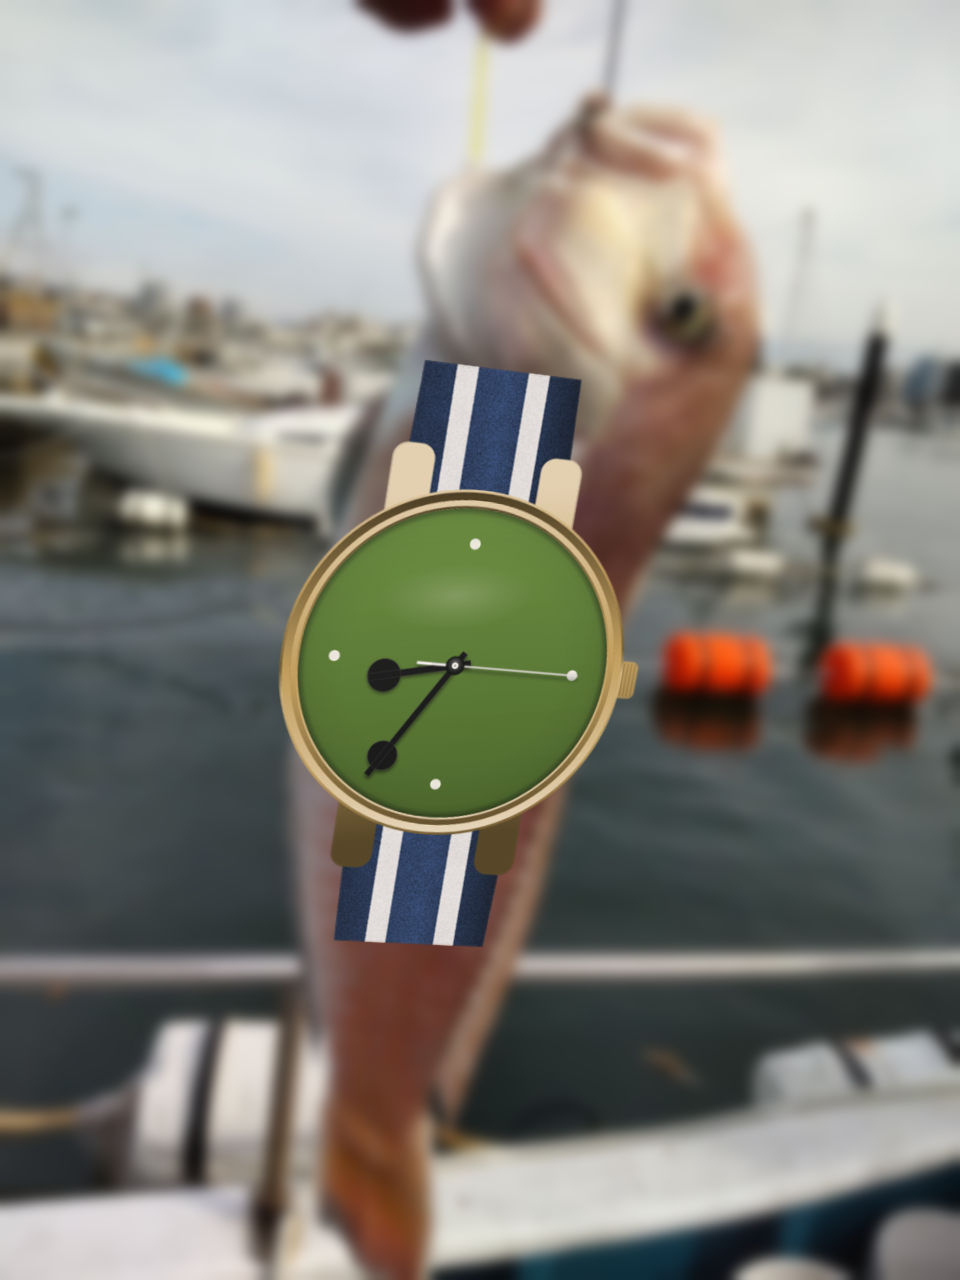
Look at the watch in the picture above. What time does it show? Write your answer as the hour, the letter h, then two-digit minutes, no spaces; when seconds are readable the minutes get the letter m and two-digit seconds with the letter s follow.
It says 8h35m15s
